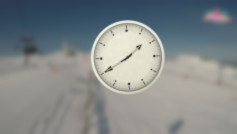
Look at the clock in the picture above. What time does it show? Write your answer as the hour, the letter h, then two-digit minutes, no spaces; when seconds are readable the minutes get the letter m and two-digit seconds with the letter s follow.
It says 1h40
